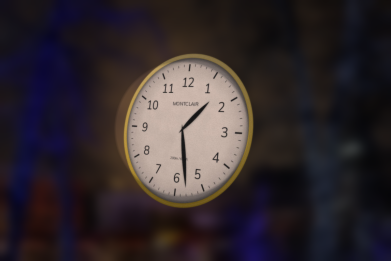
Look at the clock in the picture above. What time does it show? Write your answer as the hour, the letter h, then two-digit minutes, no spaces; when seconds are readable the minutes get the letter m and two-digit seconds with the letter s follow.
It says 1h28
